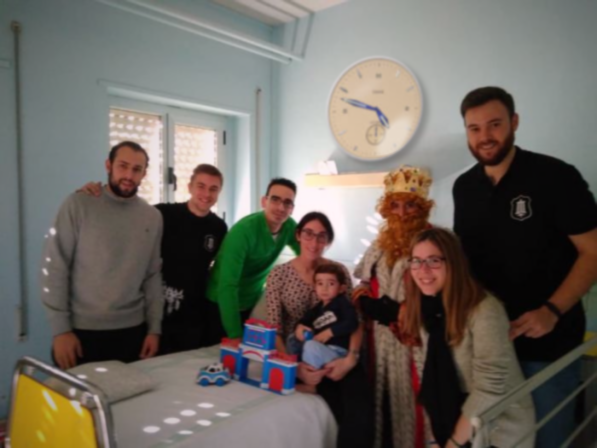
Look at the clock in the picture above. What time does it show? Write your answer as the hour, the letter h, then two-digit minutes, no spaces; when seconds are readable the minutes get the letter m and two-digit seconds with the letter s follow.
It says 4h48
